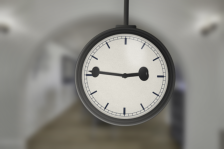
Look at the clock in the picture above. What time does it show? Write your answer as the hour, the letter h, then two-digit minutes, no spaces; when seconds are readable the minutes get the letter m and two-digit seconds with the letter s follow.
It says 2h46
